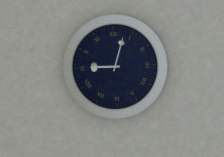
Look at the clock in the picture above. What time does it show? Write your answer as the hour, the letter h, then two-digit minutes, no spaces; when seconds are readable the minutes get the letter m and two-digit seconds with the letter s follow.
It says 9h03
